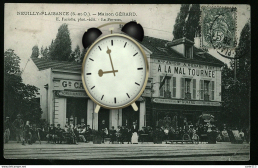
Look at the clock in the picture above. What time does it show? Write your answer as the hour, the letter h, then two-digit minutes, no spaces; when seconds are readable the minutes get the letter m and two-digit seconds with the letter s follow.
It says 8h58
